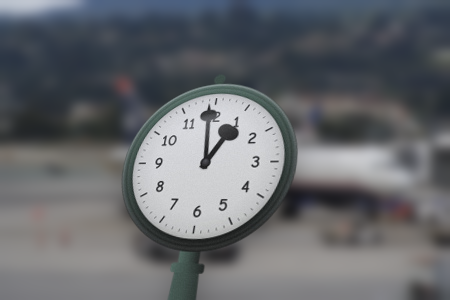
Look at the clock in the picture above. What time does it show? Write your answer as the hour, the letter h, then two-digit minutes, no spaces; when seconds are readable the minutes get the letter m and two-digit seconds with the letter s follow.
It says 12h59
